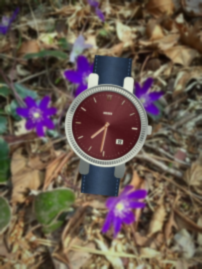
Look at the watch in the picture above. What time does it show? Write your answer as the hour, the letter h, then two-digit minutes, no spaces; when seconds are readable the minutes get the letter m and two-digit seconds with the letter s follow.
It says 7h31
